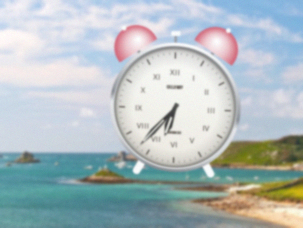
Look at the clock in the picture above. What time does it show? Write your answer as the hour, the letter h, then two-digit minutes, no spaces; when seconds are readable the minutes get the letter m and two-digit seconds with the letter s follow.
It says 6h37
